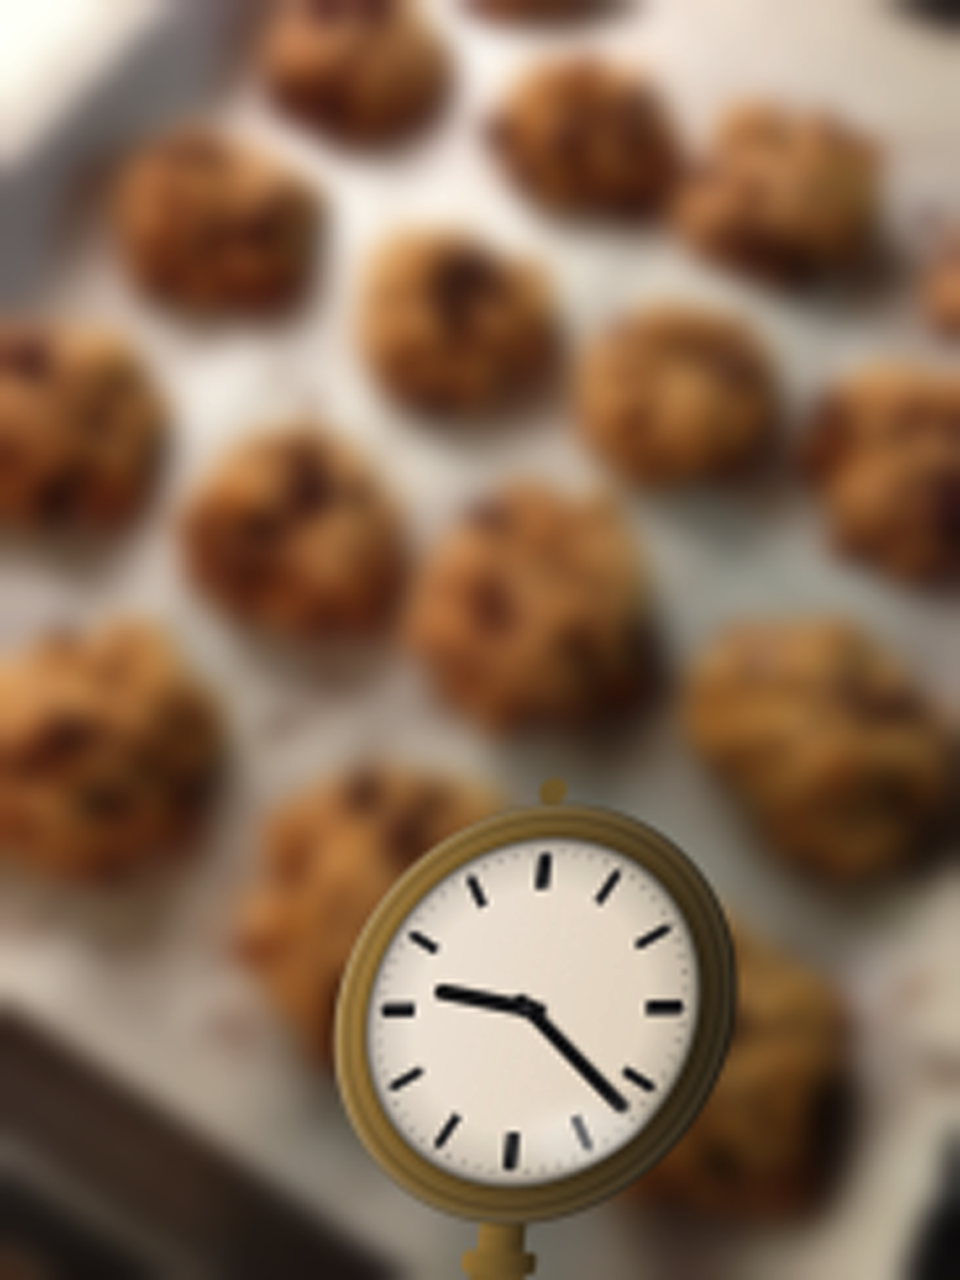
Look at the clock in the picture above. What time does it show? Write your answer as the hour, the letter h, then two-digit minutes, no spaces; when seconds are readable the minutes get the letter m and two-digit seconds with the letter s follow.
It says 9h22
